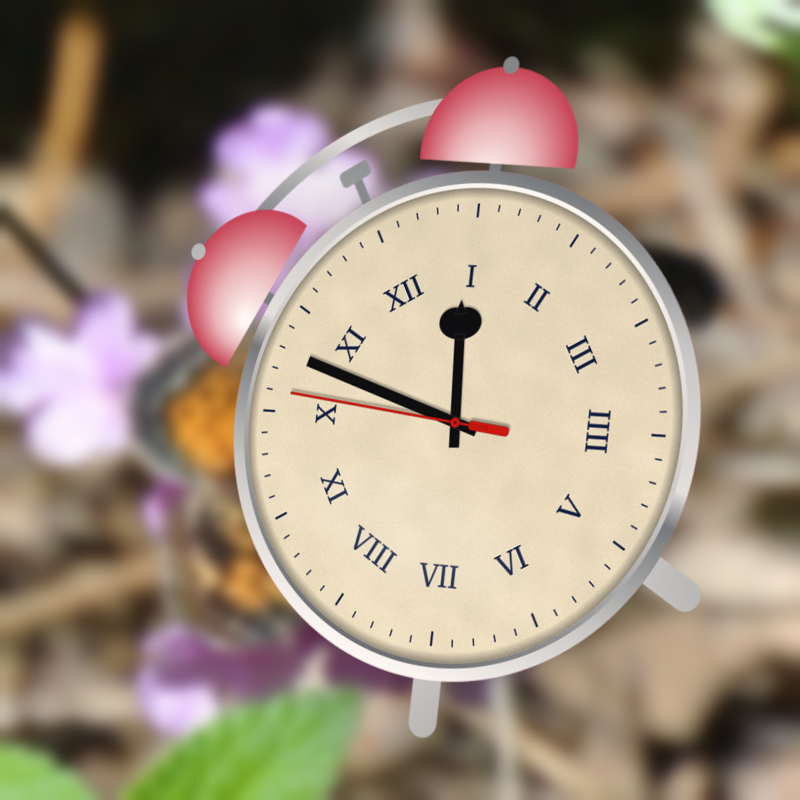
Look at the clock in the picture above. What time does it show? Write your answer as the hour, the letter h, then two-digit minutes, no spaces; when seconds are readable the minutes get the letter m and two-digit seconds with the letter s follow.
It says 12h52m51s
